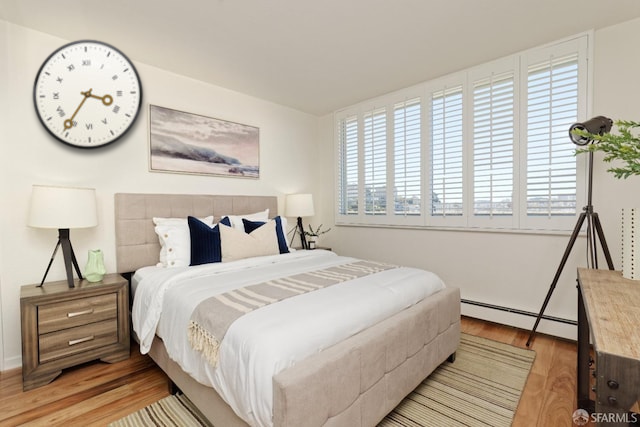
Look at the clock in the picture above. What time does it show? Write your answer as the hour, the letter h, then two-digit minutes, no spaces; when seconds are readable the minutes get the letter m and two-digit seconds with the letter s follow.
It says 3h36
